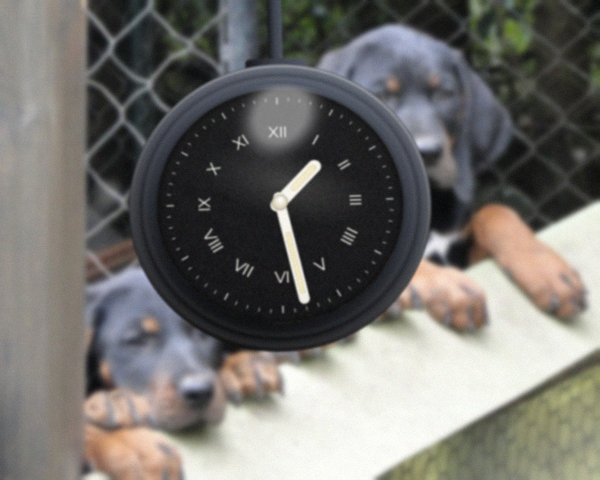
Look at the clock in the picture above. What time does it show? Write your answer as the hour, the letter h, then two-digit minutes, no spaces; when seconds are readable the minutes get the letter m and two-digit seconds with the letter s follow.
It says 1h28
